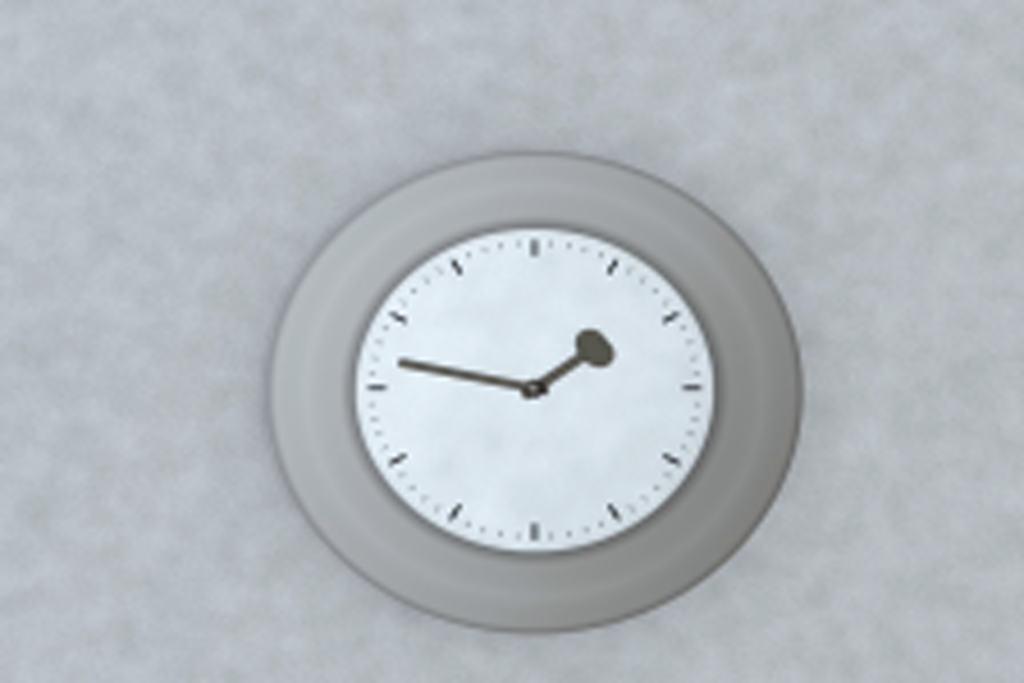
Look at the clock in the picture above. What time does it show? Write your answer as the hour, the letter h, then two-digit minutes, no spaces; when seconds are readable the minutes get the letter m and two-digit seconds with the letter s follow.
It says 1h47
